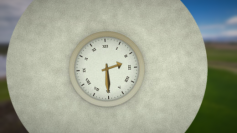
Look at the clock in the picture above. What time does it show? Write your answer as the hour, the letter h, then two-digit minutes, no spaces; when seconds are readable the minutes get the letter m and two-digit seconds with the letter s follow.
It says 2h30
